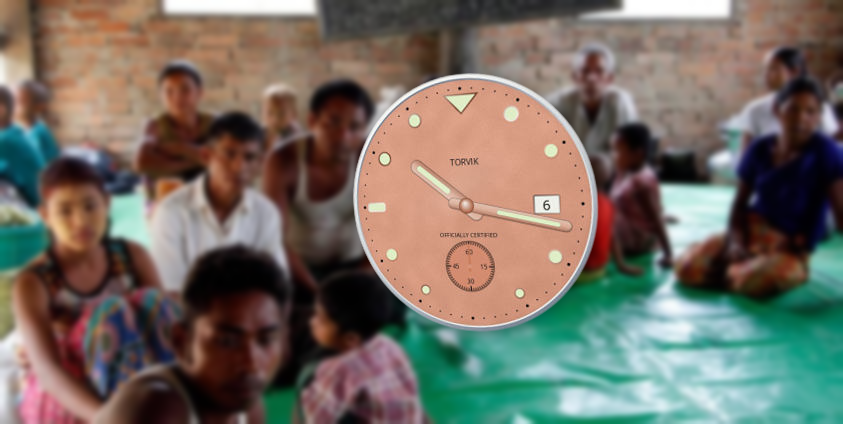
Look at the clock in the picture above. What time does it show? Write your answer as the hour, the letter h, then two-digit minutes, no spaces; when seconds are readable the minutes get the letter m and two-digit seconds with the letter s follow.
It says 10h17
